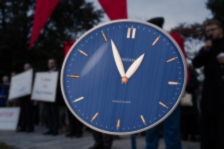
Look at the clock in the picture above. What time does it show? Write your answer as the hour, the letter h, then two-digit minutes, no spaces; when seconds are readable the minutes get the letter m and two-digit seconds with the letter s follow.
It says 12h56
